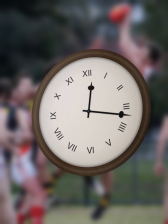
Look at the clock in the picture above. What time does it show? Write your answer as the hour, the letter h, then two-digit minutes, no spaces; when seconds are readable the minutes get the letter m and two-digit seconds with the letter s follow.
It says 12h17
